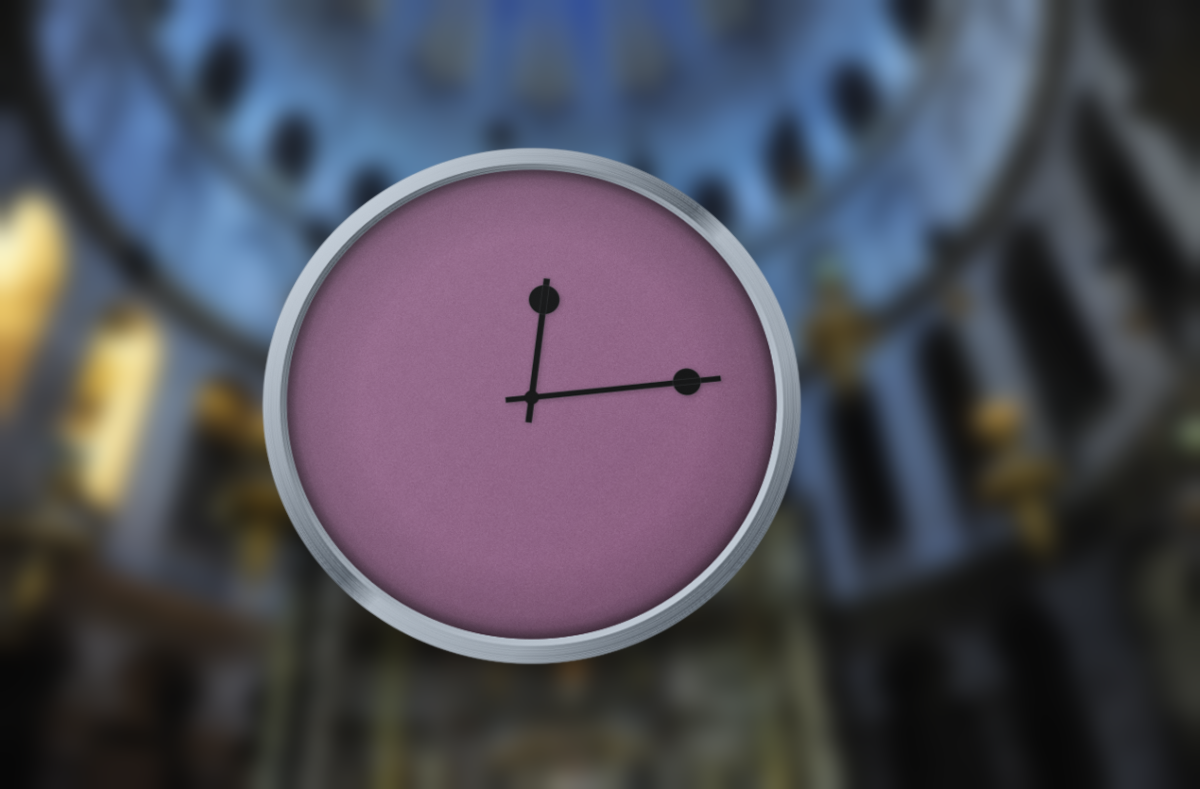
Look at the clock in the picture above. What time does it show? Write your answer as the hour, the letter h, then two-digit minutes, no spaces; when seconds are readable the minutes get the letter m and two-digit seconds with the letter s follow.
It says 12h14
